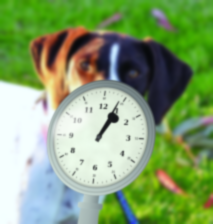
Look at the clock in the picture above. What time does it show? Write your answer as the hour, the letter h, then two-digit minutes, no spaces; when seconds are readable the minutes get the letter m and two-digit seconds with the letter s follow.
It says 1h04
